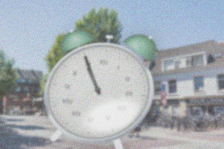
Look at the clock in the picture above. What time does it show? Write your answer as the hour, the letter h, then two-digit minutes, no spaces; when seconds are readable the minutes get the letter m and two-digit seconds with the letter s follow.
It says 10h55
